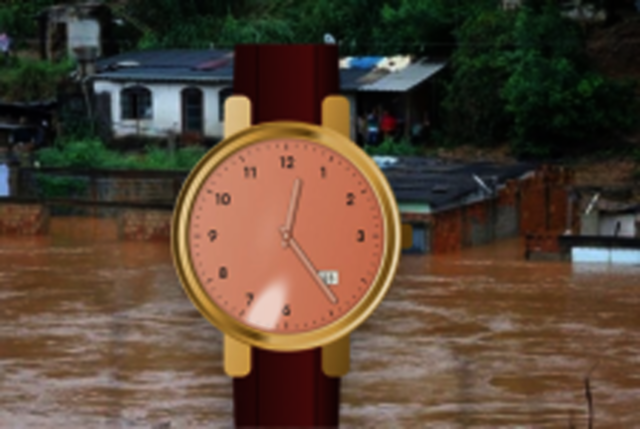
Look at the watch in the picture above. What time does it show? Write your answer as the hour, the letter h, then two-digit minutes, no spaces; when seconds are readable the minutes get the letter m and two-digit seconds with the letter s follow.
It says 12h24
